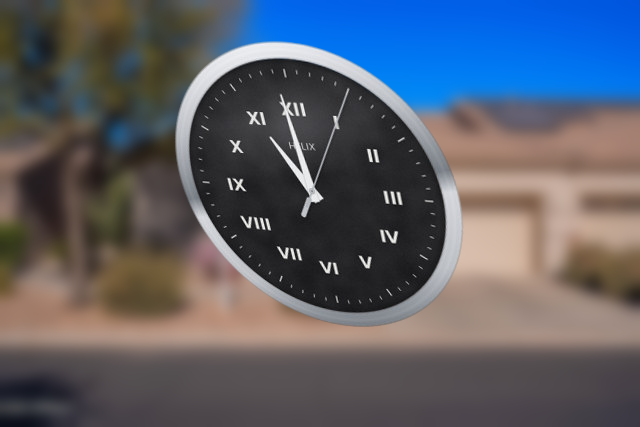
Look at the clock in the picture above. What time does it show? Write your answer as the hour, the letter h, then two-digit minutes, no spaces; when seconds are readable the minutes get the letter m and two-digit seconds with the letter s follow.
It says 10h59m05s
